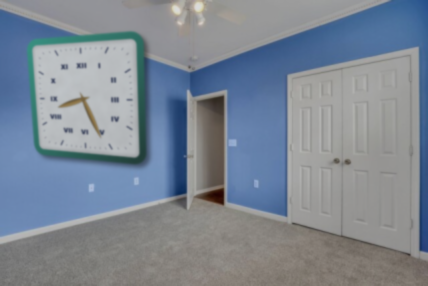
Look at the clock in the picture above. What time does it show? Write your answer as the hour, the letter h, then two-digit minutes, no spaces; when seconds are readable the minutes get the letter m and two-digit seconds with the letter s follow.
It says 8h26
